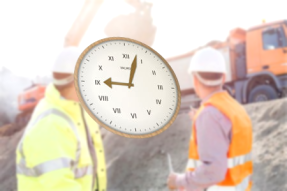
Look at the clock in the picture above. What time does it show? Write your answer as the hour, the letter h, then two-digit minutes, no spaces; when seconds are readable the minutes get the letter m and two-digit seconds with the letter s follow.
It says 9h03
